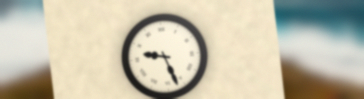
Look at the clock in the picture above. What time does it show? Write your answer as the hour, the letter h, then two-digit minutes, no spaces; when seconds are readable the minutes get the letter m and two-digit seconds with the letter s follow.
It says 9h27
